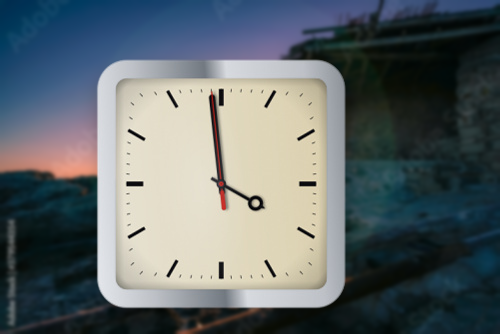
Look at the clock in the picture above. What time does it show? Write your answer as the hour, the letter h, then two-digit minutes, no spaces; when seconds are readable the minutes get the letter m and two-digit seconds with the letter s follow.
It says 3h58m59s
